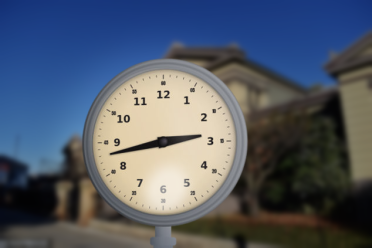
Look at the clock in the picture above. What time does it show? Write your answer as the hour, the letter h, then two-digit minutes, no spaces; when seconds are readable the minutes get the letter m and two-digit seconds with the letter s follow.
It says 2h43
